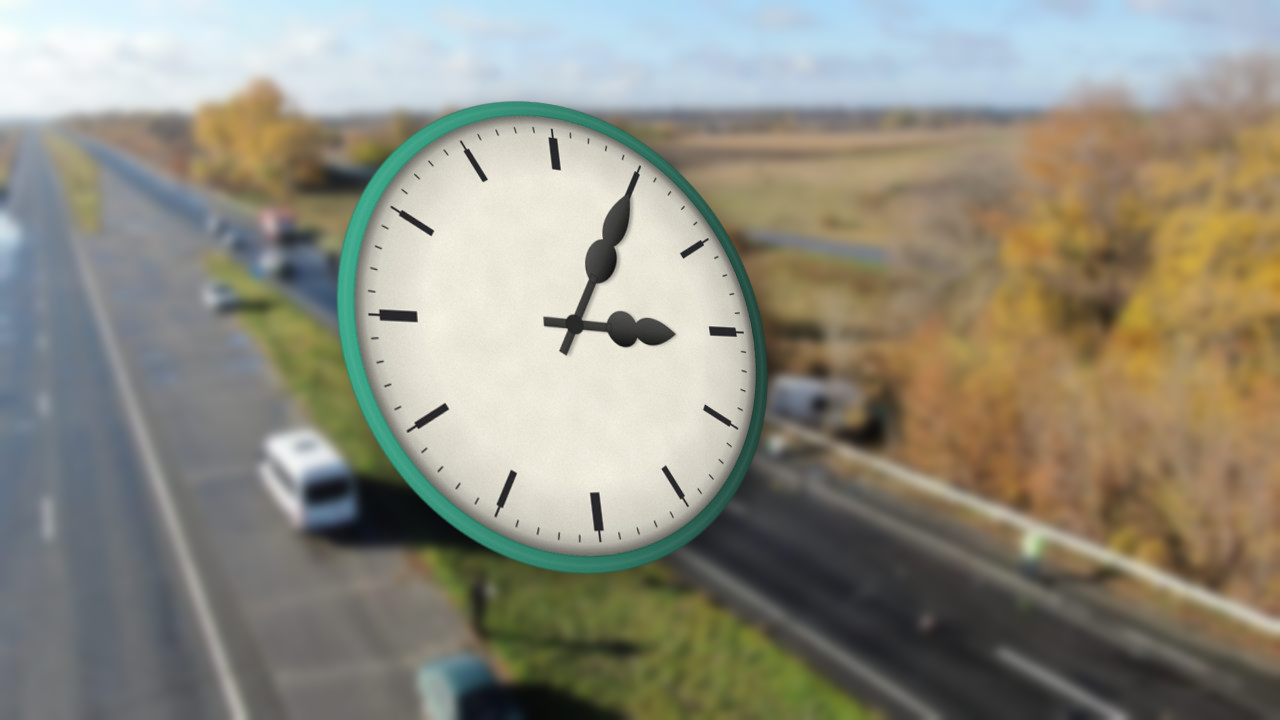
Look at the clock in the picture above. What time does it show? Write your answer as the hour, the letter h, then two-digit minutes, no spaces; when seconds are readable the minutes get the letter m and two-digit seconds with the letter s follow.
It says 3h05
